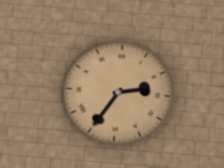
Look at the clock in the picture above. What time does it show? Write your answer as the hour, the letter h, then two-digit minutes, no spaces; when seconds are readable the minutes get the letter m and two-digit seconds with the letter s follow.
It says 2h35
